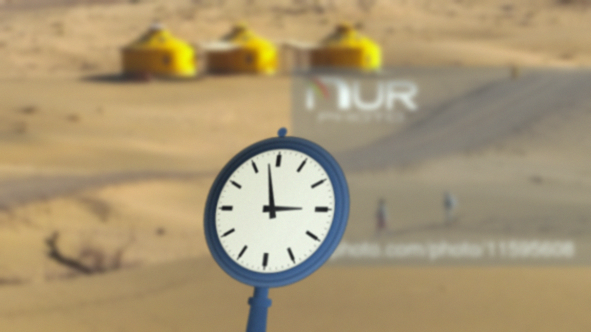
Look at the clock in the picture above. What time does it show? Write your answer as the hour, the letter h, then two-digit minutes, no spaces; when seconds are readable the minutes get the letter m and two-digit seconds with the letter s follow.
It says 2h58
